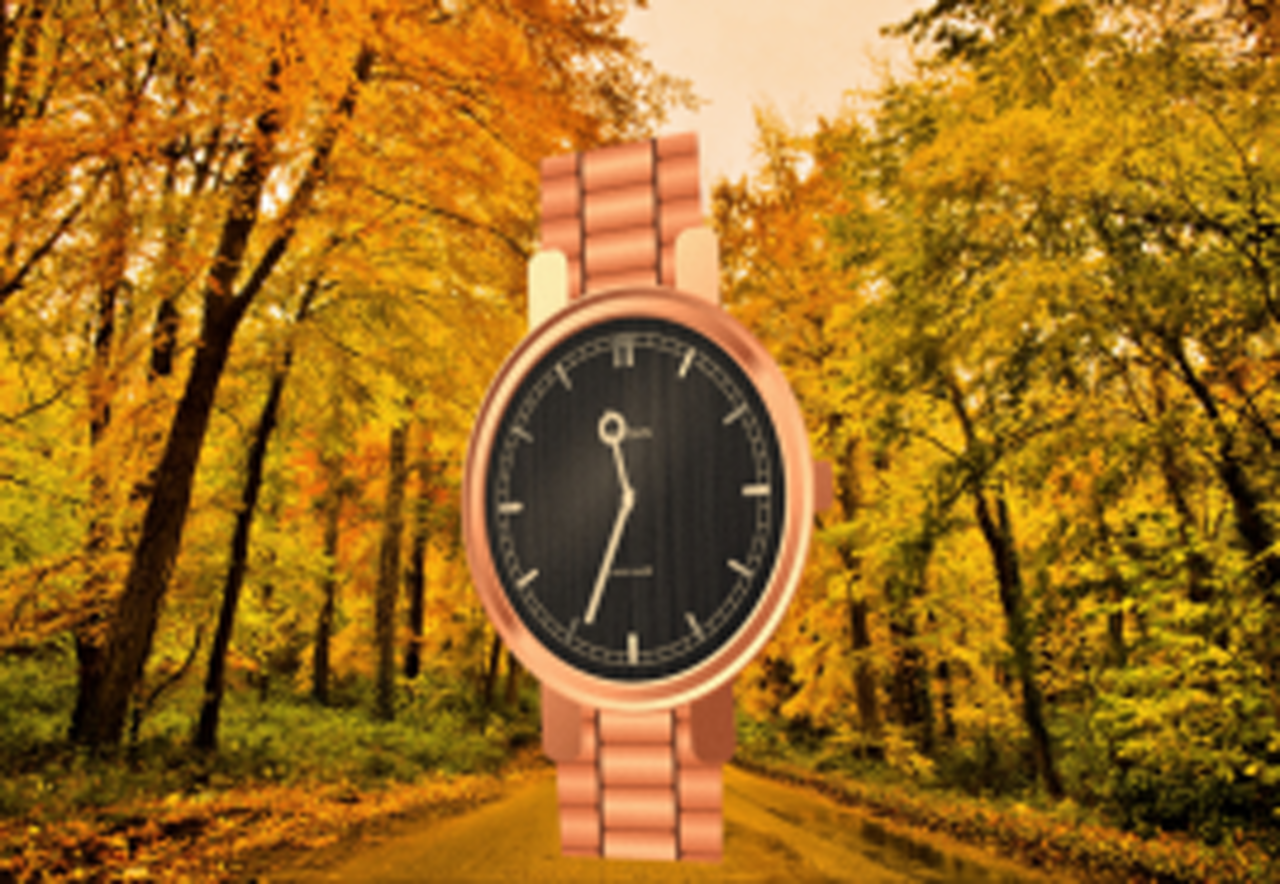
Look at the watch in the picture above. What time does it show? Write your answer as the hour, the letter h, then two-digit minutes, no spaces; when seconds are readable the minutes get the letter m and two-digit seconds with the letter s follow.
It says 11h34
